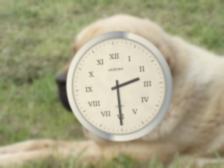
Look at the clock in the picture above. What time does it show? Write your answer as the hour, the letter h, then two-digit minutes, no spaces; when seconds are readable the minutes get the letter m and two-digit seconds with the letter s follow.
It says 2h30
